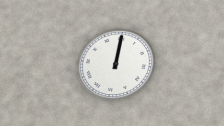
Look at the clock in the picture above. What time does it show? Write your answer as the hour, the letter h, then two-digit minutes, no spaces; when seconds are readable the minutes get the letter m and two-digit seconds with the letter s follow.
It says 12h00
